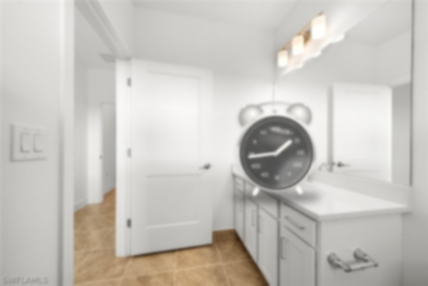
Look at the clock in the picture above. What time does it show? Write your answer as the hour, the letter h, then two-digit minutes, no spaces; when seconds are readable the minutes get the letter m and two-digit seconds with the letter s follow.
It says 1h44
